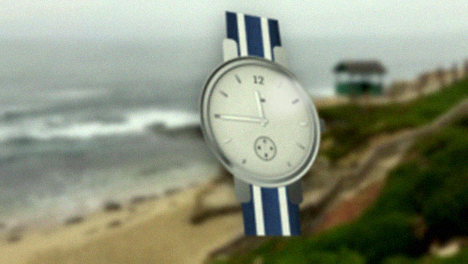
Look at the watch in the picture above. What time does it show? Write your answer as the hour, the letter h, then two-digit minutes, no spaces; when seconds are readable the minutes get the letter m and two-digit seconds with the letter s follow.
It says 11h45
